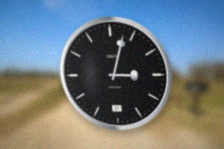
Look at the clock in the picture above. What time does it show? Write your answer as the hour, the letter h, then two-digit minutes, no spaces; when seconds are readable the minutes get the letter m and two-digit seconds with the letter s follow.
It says 3h03
